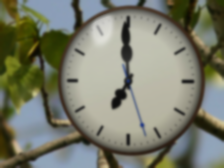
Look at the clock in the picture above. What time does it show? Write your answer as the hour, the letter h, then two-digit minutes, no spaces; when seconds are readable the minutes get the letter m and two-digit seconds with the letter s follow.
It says 6h59m27s
